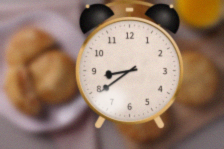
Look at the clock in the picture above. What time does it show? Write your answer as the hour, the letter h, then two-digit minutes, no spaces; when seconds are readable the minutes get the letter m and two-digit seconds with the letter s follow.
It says 8h39
